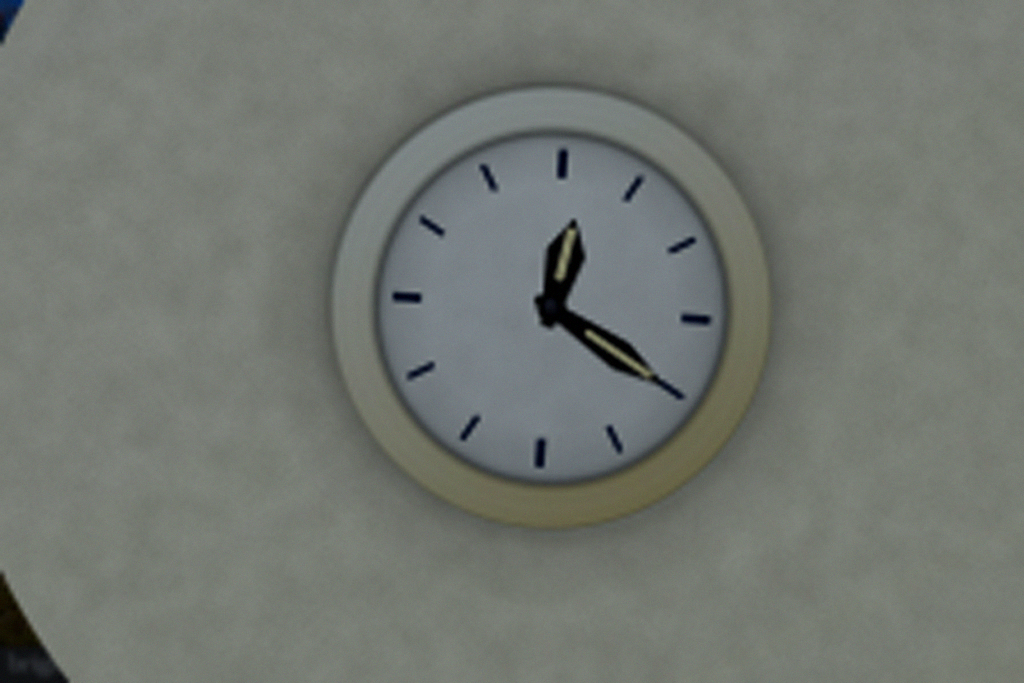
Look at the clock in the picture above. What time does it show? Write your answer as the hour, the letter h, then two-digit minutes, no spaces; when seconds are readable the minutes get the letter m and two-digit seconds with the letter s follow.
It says 12h20
